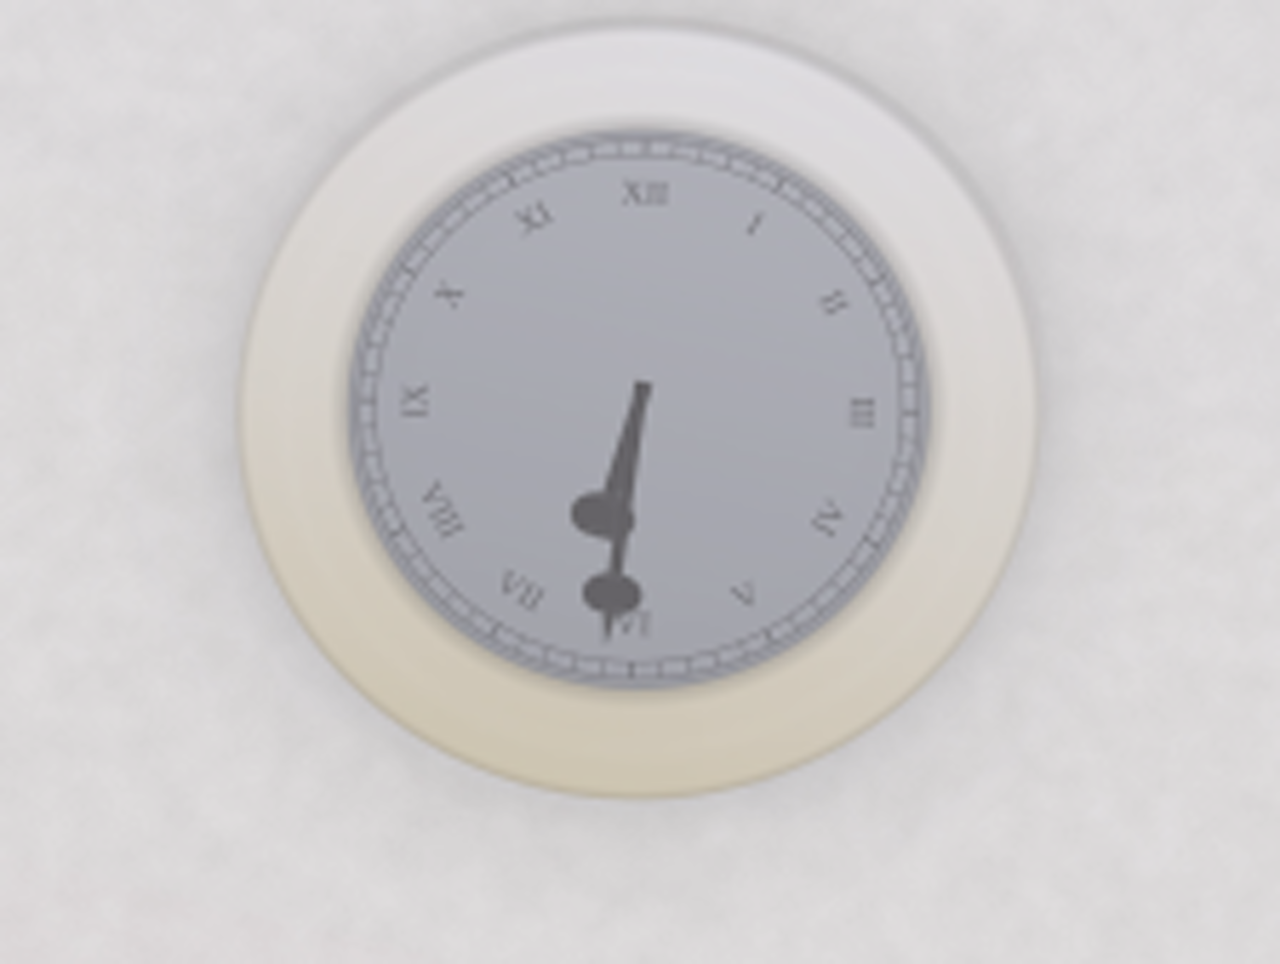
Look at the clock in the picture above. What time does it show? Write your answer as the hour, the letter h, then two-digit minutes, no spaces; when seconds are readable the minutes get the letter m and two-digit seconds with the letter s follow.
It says 6h31
